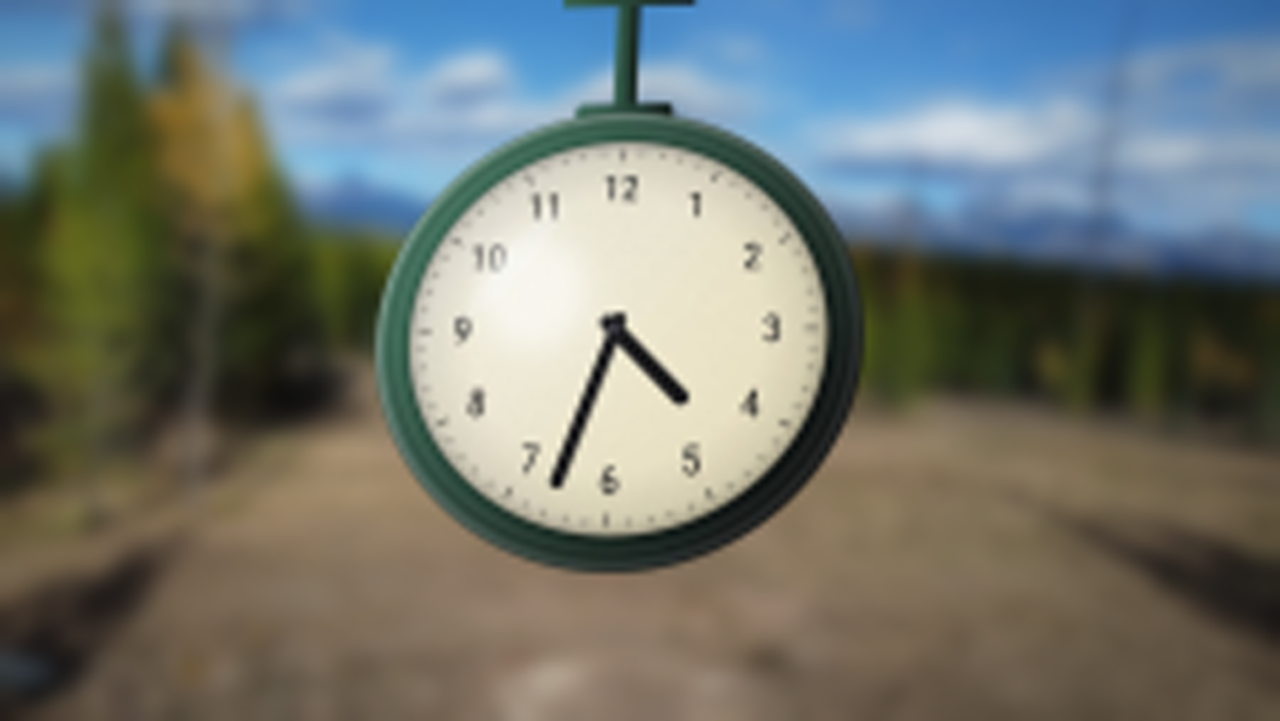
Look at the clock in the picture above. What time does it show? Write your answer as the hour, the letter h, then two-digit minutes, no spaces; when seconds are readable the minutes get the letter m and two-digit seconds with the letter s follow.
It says 4h33
